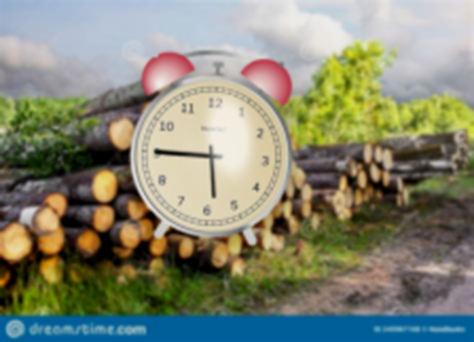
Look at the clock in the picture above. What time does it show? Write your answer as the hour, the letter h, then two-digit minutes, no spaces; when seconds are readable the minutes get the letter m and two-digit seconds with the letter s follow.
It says 5h45
